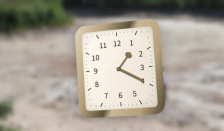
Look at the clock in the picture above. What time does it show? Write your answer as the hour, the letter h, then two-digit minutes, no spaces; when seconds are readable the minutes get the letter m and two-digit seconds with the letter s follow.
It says 1h20
